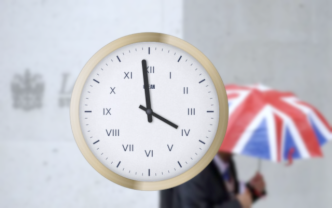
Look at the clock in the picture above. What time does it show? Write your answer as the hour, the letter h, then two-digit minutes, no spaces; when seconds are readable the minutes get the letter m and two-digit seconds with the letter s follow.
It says 3h59
